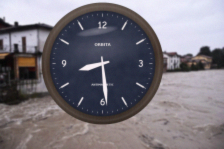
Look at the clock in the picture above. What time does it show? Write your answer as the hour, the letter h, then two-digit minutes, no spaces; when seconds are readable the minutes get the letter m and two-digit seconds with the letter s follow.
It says 8h29
